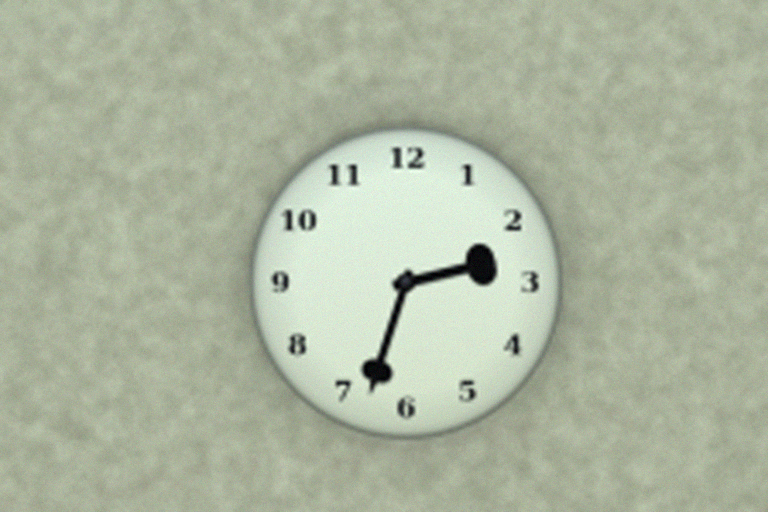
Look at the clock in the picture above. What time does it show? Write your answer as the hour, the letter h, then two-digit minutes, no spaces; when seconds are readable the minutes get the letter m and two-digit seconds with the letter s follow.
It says 2h33
